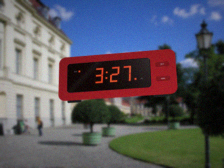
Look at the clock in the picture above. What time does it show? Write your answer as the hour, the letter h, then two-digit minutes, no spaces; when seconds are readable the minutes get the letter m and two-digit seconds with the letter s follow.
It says 3h27
